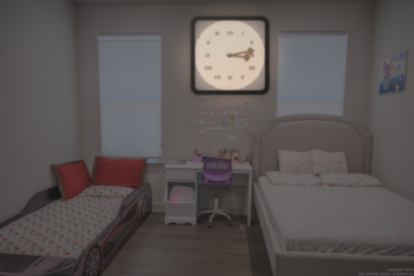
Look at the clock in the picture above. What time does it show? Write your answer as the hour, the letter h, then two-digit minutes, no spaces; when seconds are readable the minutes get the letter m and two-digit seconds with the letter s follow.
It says 3h13
